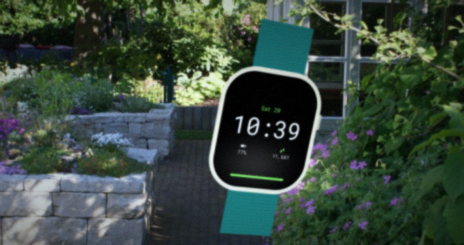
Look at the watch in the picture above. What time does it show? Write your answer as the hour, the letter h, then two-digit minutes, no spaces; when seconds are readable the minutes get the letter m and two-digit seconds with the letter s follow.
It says 10h39
